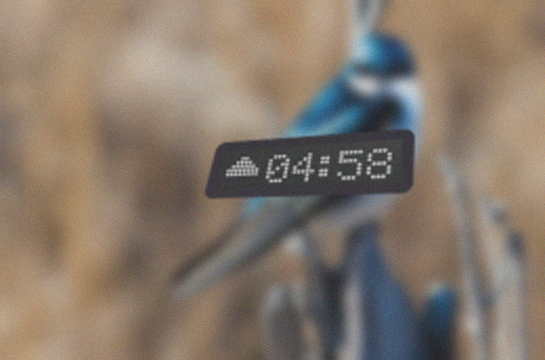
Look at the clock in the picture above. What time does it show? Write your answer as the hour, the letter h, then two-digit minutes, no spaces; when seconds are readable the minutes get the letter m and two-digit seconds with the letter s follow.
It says 4h58
